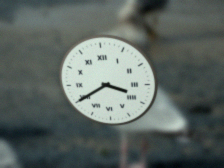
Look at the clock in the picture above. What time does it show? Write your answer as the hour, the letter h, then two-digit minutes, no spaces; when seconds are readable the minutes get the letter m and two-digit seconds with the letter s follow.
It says 3h40
